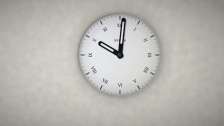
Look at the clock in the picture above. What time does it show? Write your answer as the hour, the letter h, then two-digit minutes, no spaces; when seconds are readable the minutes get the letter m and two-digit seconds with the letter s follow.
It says 10h01
